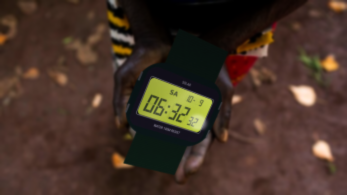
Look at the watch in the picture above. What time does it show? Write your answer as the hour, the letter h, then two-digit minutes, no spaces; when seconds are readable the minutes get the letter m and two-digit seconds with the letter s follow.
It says 6h32m32s
